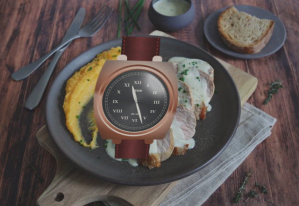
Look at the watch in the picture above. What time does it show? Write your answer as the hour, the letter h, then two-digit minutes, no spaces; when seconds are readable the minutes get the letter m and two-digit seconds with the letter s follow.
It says 11h27
